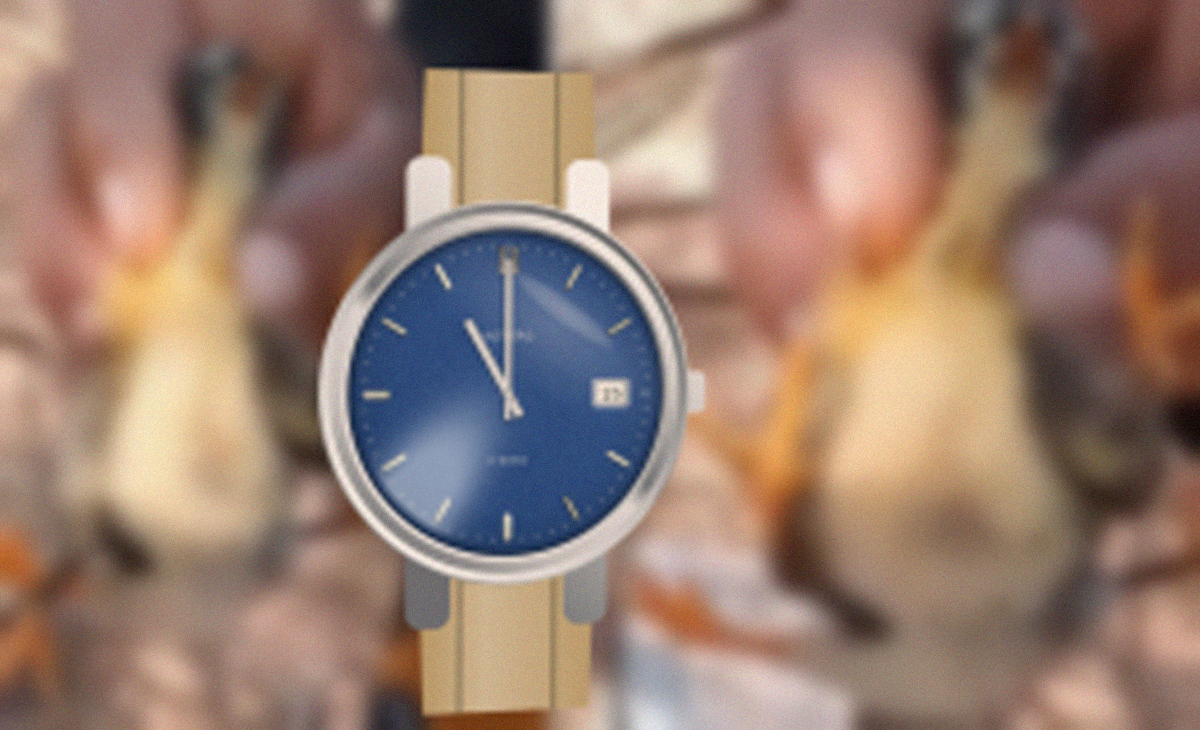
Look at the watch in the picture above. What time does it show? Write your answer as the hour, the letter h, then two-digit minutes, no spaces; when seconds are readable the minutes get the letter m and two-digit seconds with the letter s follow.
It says 11h00
